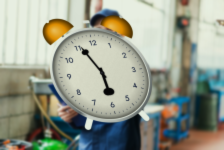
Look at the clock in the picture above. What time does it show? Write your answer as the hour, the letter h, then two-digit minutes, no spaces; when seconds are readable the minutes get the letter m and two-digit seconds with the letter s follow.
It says 5h56
